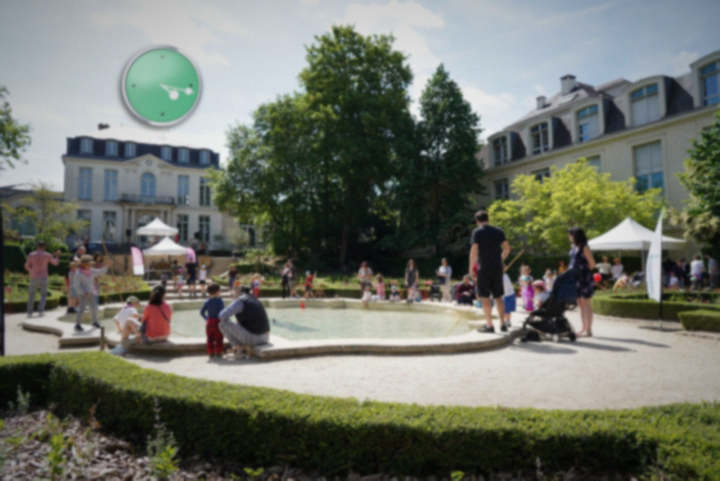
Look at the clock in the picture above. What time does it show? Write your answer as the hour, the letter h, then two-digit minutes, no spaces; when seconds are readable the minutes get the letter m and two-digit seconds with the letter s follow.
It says 4h17
